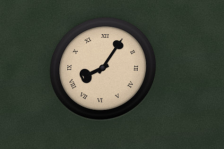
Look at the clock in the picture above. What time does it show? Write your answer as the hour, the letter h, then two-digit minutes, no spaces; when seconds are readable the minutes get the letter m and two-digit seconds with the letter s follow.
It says 8h05
